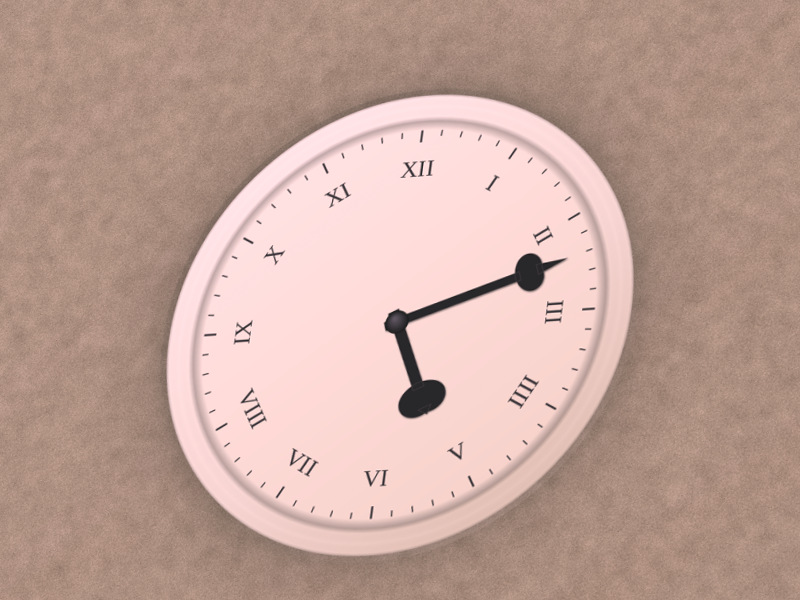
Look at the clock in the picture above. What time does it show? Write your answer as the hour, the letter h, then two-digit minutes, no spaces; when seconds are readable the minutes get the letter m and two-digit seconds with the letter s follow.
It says 5h12
